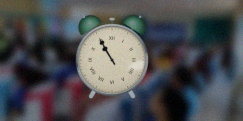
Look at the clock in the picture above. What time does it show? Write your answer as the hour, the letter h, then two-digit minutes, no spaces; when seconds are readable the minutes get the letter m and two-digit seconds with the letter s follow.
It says 10h55
